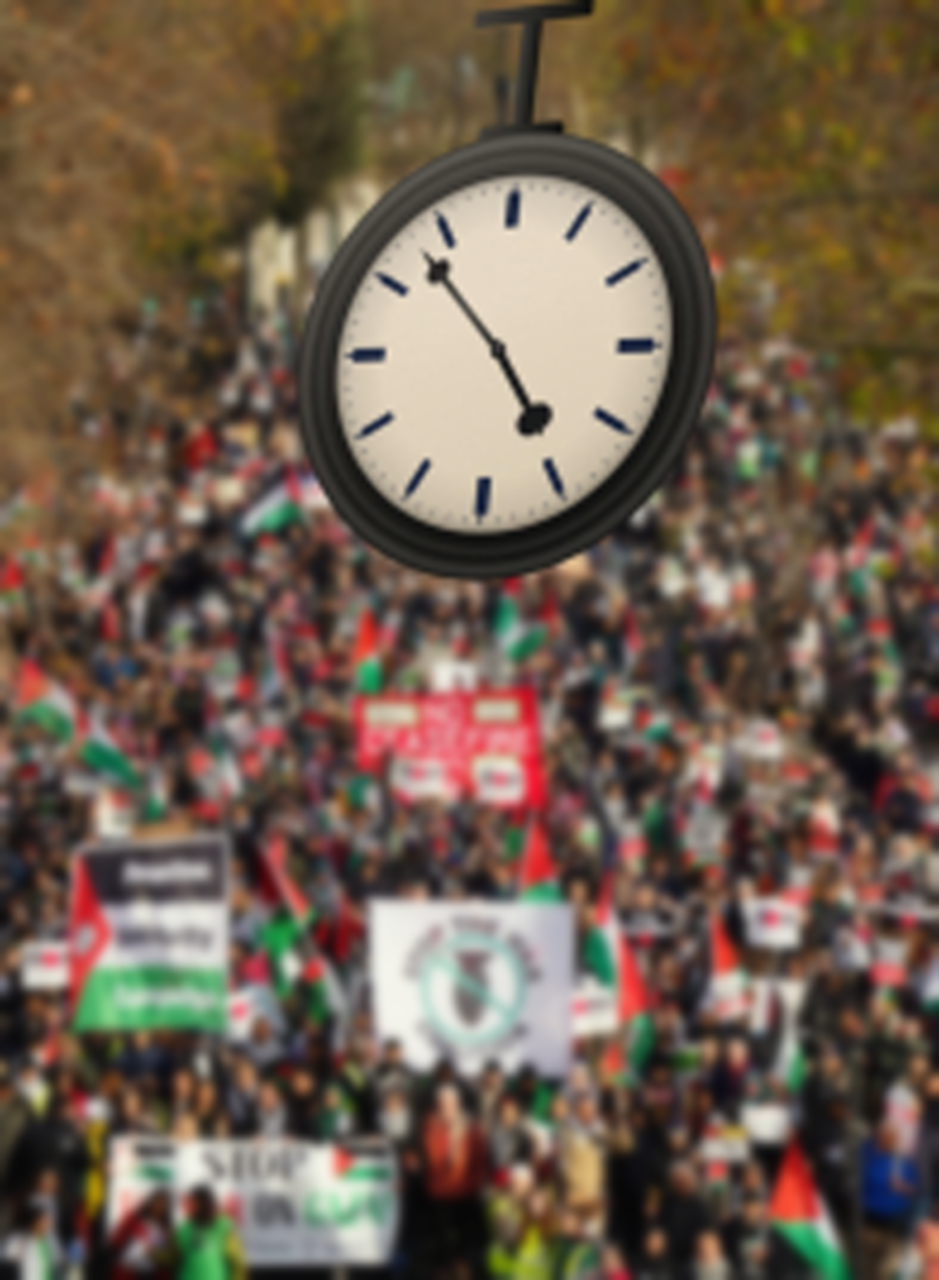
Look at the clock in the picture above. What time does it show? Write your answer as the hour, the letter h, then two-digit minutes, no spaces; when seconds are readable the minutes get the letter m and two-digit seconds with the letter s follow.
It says 4h53
